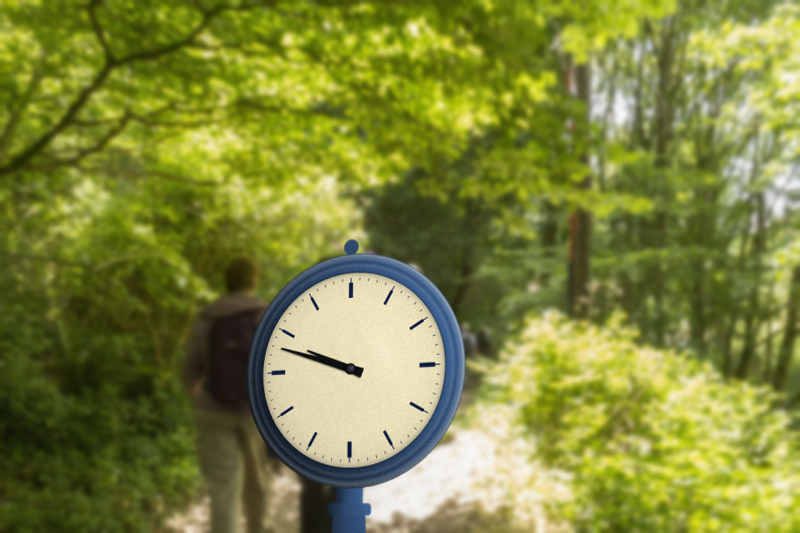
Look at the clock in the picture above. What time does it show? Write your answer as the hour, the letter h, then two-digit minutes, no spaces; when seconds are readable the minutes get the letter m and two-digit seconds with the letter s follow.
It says 9h48
